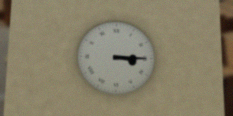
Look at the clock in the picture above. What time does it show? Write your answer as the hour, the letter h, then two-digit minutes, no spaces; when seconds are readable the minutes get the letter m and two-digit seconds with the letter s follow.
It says 3h15
